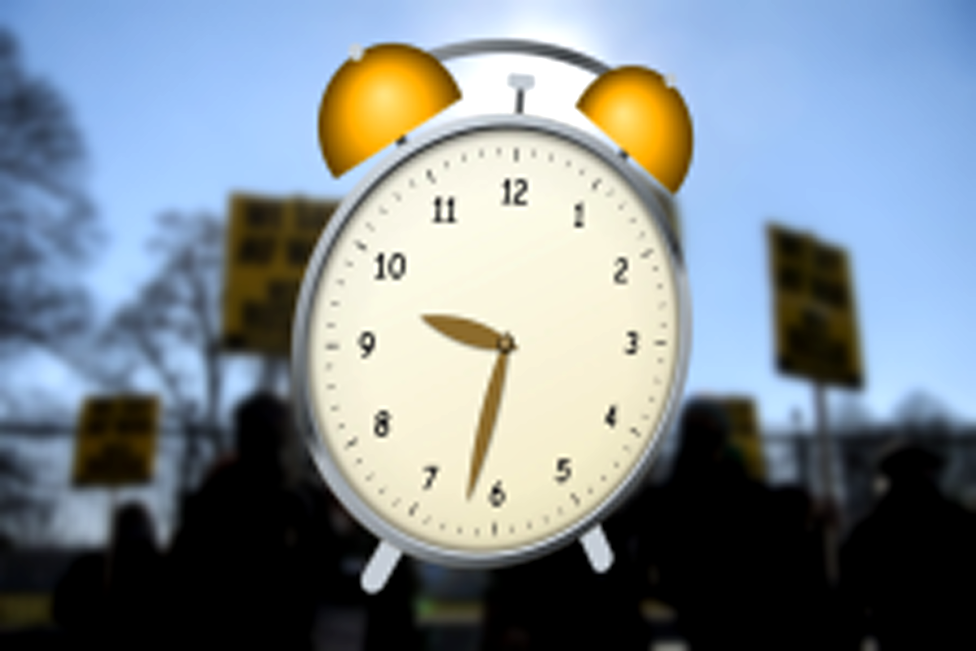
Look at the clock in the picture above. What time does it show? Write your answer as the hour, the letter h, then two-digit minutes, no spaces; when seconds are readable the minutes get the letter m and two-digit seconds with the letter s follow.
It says 9h32
